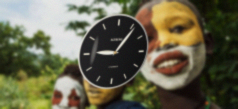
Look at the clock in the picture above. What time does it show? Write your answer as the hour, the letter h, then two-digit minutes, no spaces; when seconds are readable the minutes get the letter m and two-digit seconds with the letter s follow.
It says 9h06
